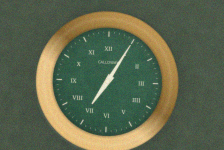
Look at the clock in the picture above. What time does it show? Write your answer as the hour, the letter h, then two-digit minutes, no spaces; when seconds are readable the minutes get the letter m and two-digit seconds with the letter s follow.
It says 7h05
